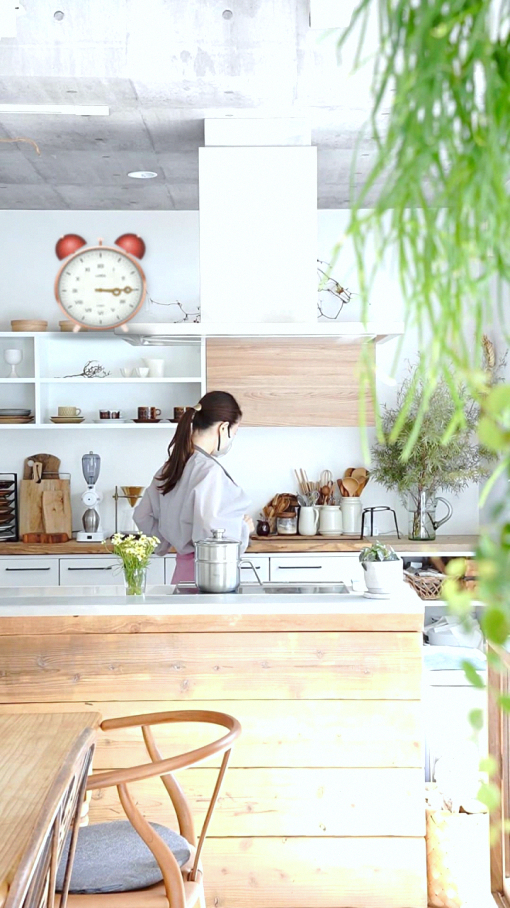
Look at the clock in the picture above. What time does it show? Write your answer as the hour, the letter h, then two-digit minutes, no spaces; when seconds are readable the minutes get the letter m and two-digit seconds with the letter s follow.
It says 3h15
